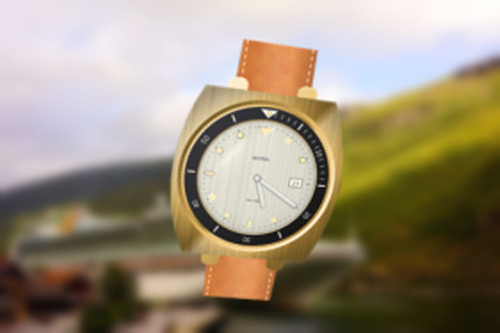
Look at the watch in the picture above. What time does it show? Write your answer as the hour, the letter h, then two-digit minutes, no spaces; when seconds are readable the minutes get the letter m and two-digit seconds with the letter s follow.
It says 5h20
